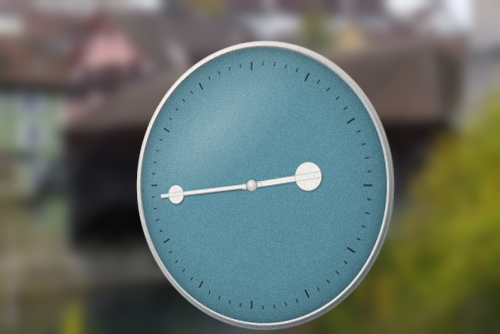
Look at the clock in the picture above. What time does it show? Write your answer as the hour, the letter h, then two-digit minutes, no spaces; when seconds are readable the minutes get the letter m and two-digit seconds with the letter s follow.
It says 2h44
